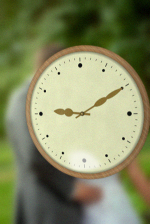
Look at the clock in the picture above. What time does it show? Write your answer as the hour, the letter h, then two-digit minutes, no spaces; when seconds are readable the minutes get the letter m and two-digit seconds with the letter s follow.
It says 9h10
